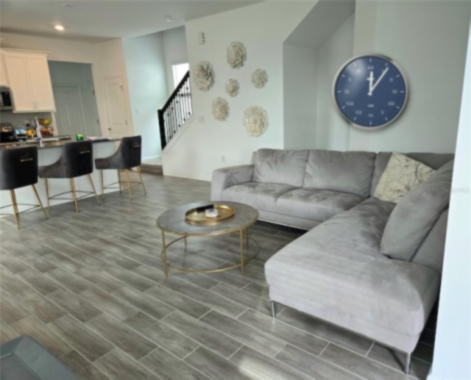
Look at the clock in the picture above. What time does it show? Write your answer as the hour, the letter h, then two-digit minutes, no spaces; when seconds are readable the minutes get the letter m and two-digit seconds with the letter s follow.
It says 12h06
